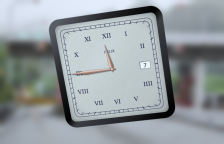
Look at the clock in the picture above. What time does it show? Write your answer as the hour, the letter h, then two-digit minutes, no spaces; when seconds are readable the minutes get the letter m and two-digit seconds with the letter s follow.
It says 11h45
